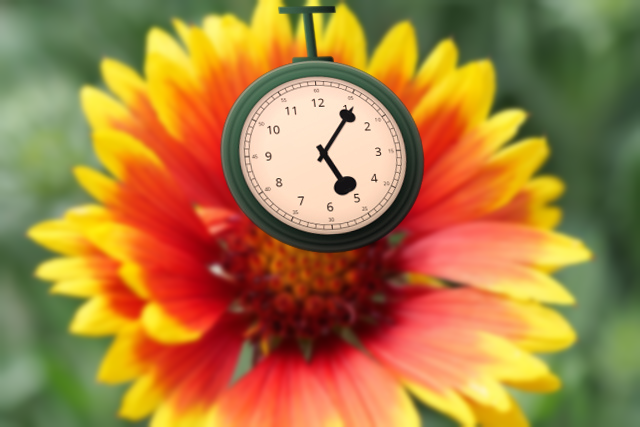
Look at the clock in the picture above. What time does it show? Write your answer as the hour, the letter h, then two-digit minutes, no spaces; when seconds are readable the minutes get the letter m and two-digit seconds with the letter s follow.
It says 5h06
